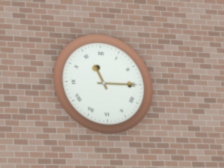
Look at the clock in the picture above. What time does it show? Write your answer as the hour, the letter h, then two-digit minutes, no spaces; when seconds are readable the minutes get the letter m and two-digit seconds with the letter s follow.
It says 11h15
